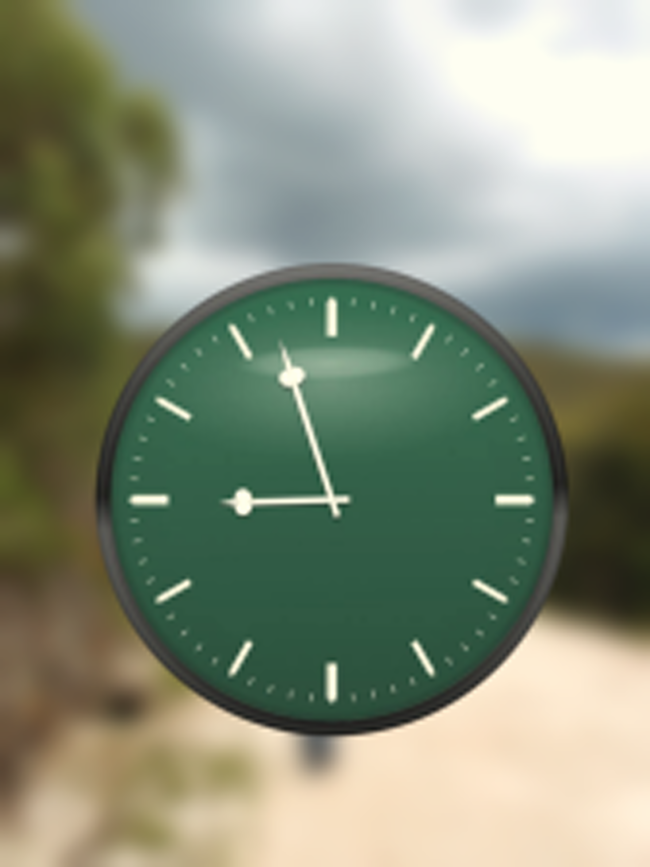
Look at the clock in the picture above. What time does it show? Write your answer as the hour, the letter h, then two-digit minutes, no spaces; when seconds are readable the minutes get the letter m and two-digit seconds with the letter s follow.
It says 8h57
